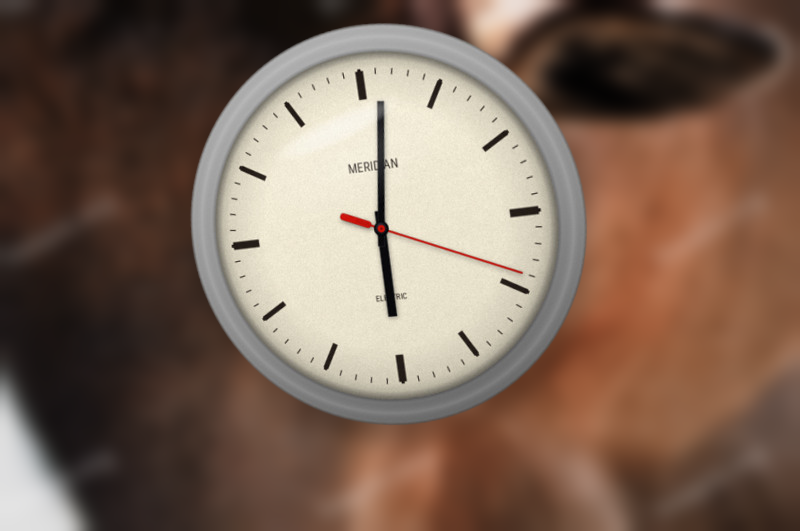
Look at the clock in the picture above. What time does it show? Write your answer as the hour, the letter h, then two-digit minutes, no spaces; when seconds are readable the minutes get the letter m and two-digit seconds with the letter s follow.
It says 6h01m19s
